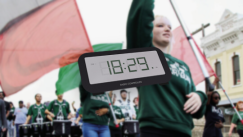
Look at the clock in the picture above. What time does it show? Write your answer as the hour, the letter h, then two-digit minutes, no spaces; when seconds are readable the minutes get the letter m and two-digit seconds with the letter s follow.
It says 18h29
